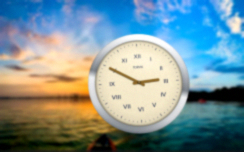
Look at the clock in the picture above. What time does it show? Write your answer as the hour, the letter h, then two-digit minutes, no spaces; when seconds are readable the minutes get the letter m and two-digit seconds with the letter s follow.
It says 2h50
